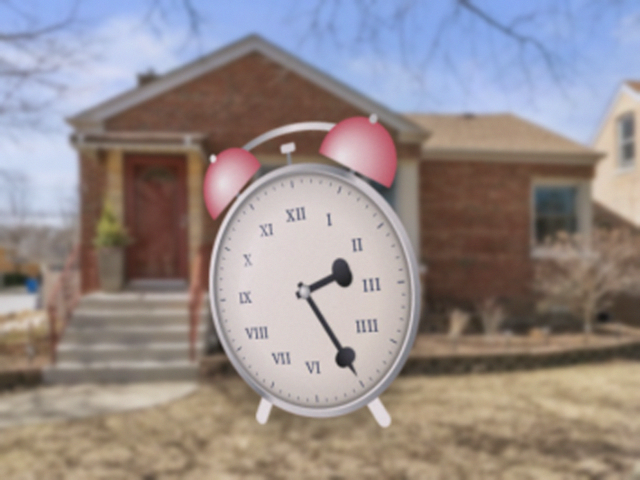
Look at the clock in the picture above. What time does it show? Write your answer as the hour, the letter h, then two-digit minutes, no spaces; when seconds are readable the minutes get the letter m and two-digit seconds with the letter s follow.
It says 2h25
